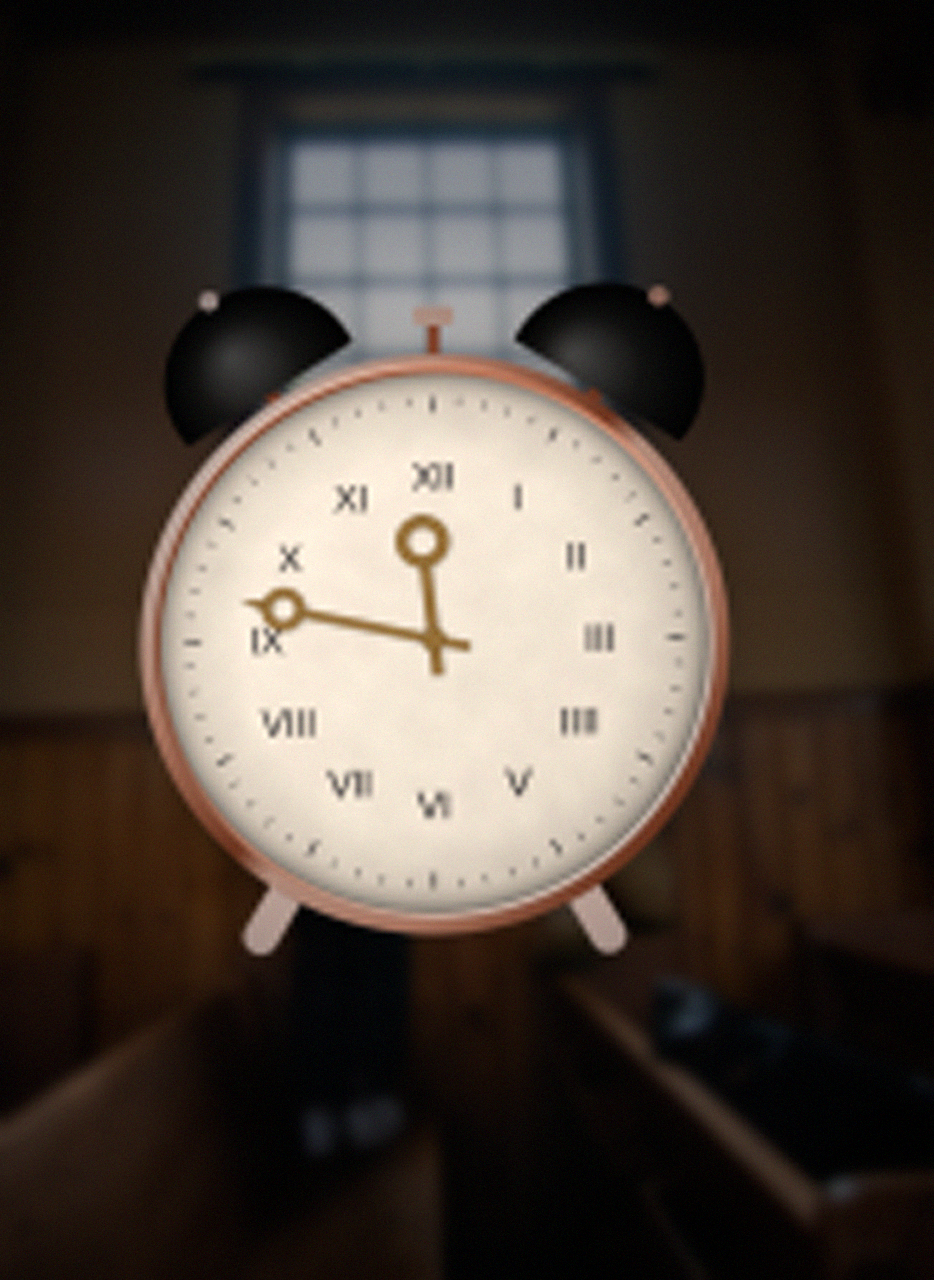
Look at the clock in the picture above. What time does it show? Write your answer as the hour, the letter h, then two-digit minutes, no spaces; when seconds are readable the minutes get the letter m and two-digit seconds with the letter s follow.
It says 11h47
